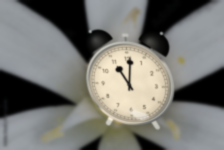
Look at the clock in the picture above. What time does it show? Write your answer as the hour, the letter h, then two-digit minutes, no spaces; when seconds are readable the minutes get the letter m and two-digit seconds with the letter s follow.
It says 11h01
